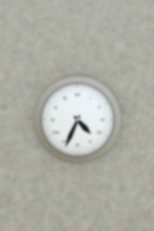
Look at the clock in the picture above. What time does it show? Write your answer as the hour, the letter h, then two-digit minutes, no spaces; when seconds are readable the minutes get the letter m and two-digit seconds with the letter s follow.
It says 4h34
